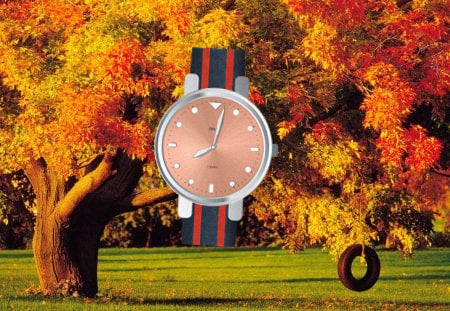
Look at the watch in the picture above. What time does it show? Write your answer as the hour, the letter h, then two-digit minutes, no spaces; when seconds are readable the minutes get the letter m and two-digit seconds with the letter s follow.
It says 8h02
